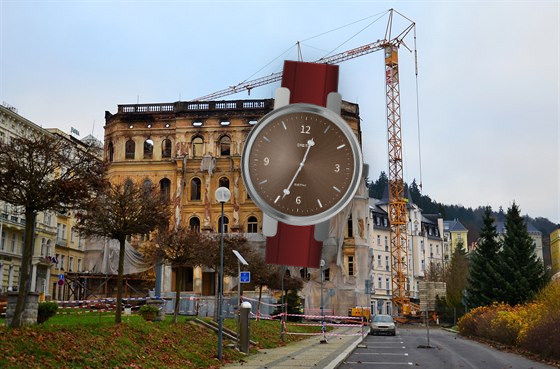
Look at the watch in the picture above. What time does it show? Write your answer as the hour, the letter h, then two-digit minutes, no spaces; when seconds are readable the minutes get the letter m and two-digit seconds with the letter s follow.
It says 12h34
